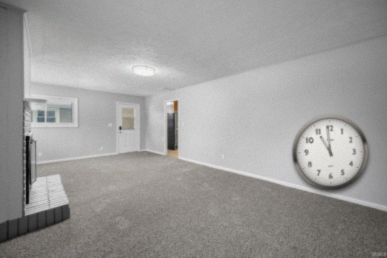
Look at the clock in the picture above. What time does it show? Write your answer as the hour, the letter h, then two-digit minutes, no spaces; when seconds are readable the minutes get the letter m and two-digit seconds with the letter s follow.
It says 10h59
